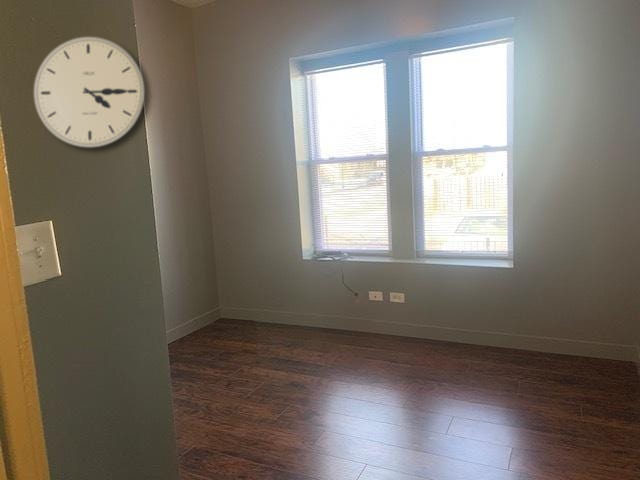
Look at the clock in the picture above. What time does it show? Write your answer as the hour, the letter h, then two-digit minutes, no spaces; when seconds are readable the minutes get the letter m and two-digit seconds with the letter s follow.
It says 4h15
